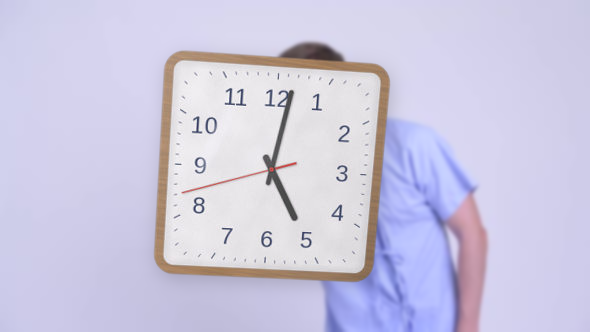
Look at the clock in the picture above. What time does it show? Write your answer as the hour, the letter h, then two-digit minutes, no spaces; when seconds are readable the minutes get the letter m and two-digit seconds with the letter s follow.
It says 5h01m42s
